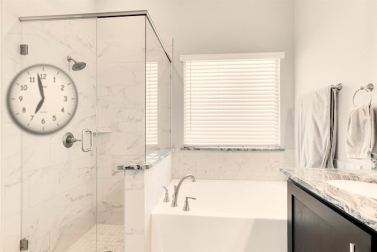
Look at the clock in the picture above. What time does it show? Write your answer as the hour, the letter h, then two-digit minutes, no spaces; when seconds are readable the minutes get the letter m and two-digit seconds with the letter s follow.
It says 6h58
